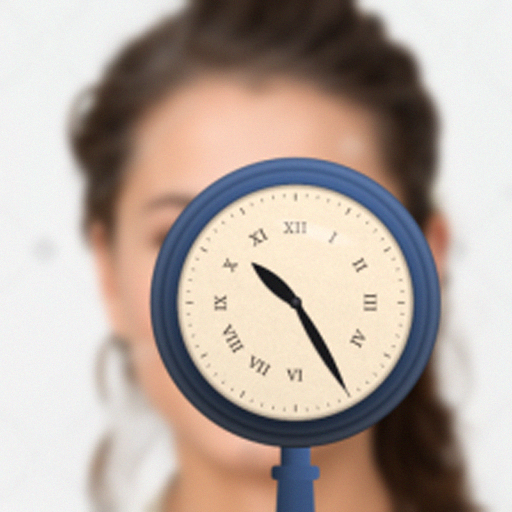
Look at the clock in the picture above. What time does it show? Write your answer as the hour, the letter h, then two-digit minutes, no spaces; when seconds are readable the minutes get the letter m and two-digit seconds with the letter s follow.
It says 10h25
